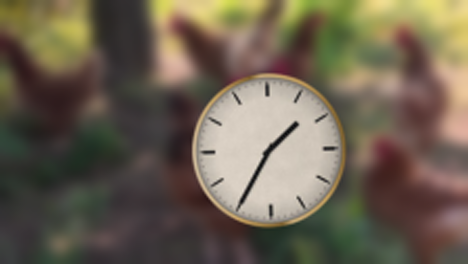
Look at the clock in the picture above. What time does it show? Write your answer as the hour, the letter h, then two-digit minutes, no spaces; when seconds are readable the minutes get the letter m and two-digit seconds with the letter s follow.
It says 1h35
